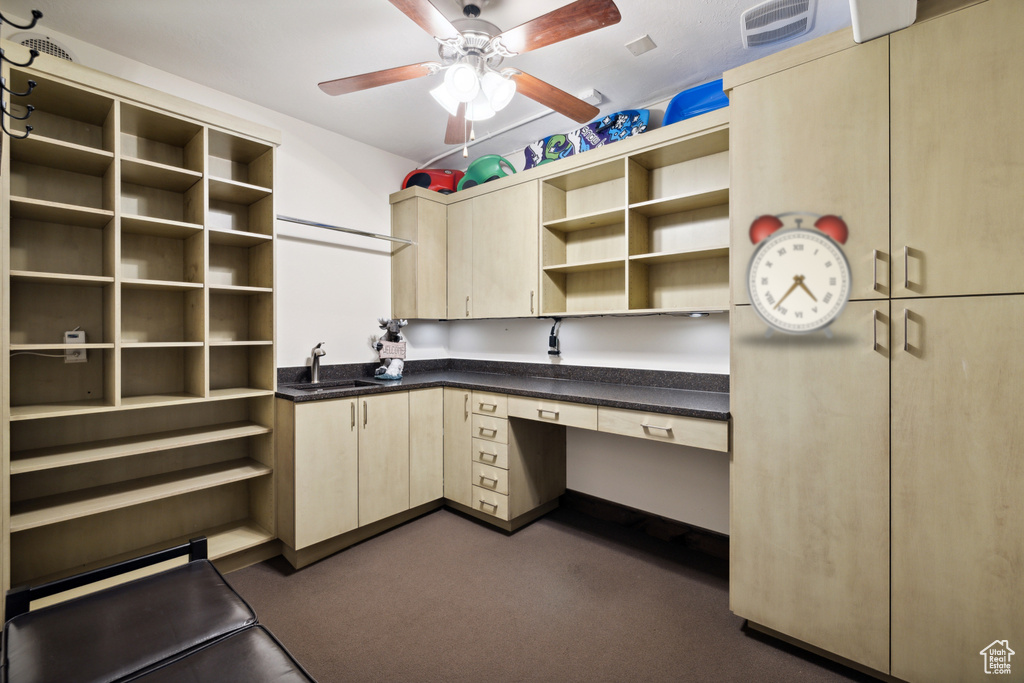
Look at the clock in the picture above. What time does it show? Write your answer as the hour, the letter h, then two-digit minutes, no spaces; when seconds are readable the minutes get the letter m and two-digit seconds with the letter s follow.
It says 4h37
